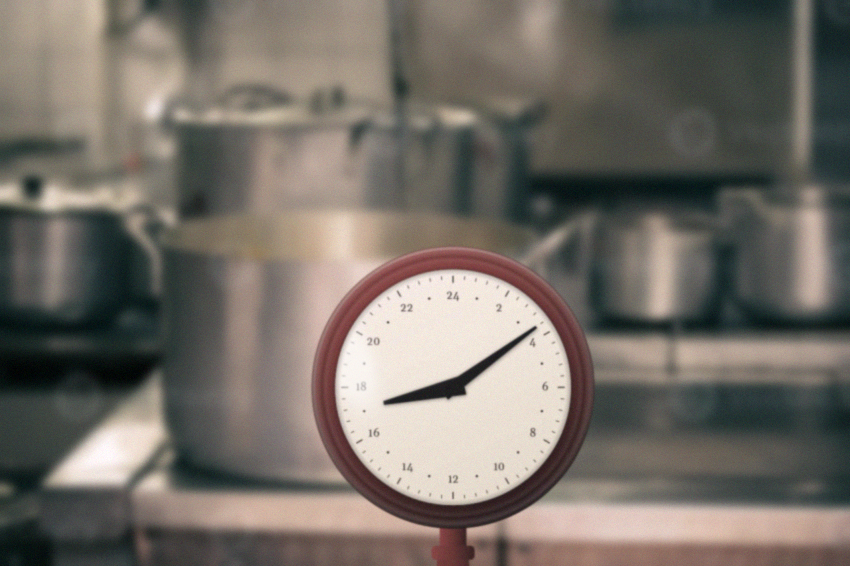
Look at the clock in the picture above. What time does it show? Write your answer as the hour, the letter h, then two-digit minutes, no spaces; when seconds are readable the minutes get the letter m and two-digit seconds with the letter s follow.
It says 17h09
